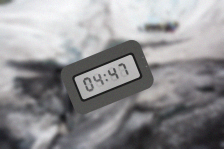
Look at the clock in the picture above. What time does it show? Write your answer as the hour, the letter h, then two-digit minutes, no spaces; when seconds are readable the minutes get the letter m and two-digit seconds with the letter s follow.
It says 4h47
